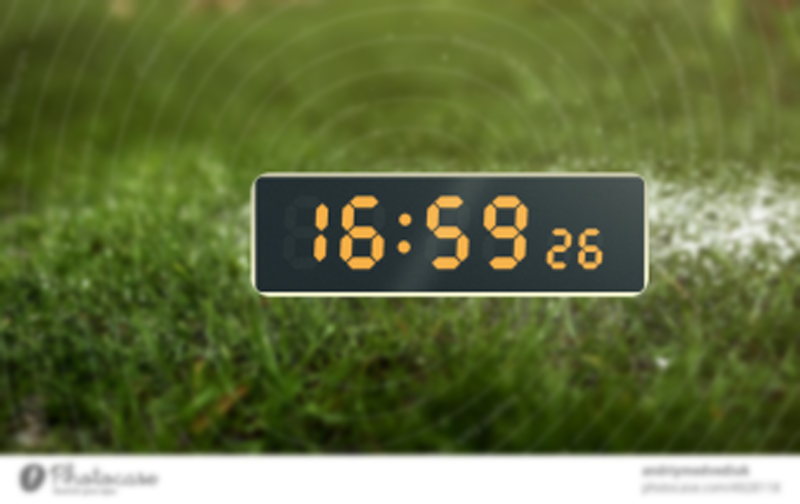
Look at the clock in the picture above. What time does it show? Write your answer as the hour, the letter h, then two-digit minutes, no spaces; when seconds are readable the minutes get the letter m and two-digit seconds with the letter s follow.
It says 16h59m26s
